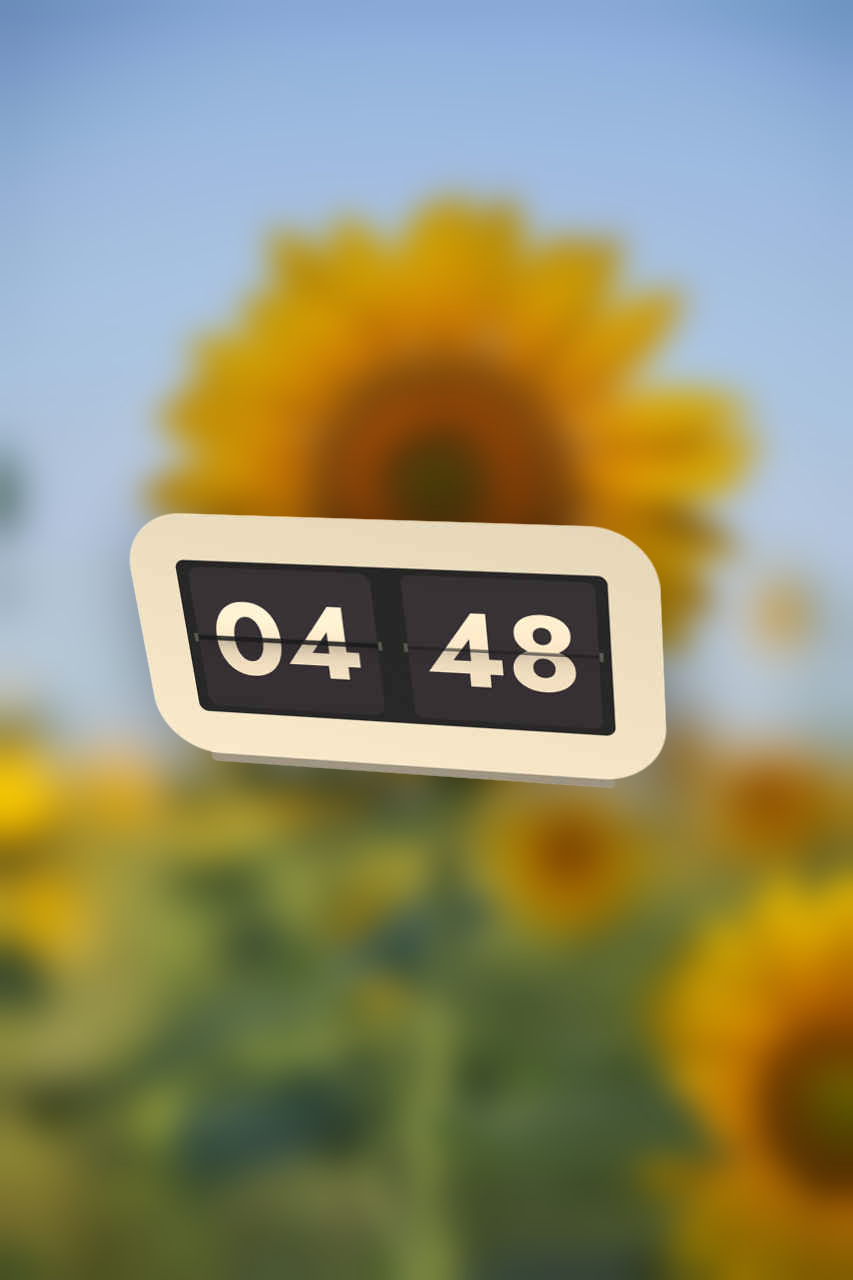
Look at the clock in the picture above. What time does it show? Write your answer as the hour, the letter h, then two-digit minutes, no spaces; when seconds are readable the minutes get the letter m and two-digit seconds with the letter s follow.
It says 4h48
